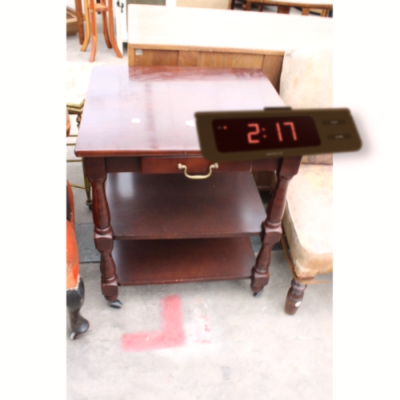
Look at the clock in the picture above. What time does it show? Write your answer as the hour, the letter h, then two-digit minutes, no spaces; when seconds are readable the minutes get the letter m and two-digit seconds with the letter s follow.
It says 2h17
